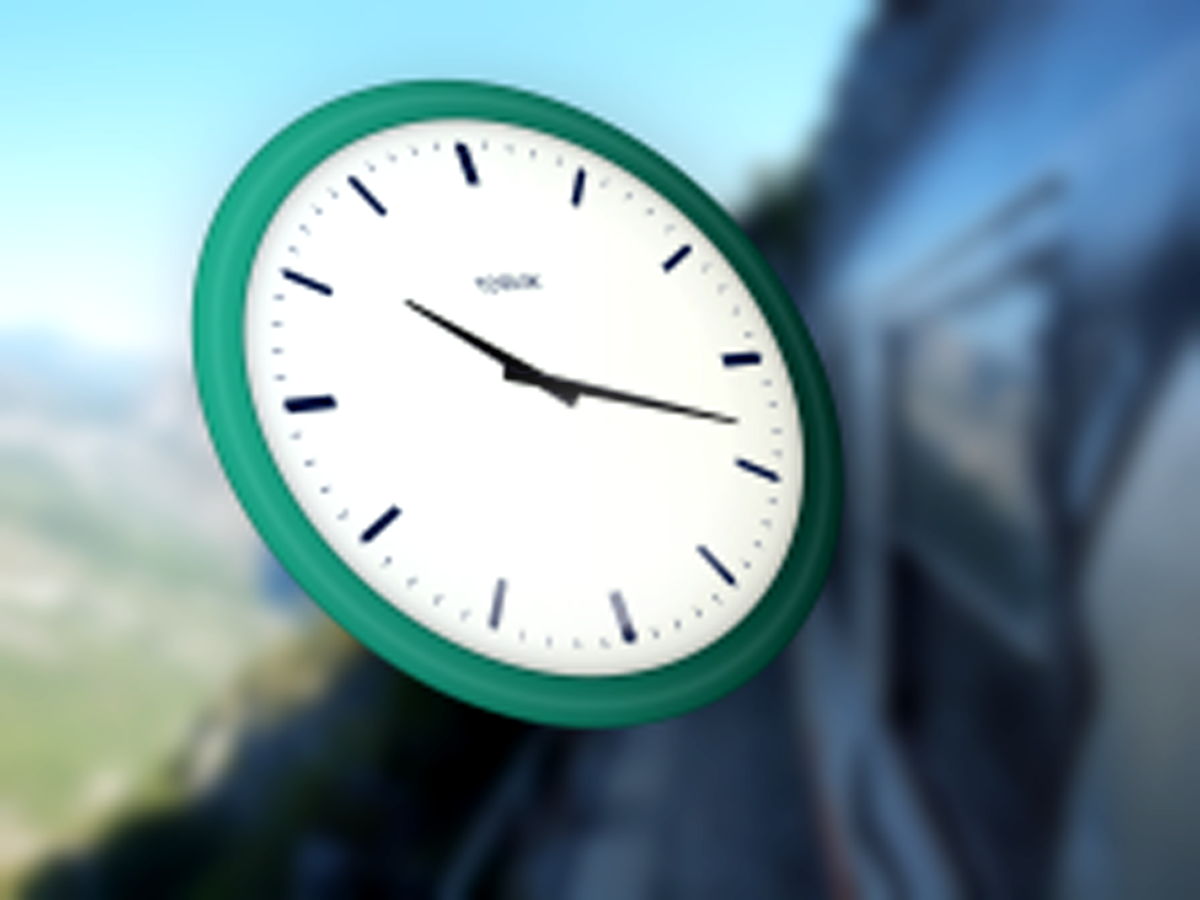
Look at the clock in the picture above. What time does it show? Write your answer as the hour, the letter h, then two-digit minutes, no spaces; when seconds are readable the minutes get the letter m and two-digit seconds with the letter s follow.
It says 10h18
